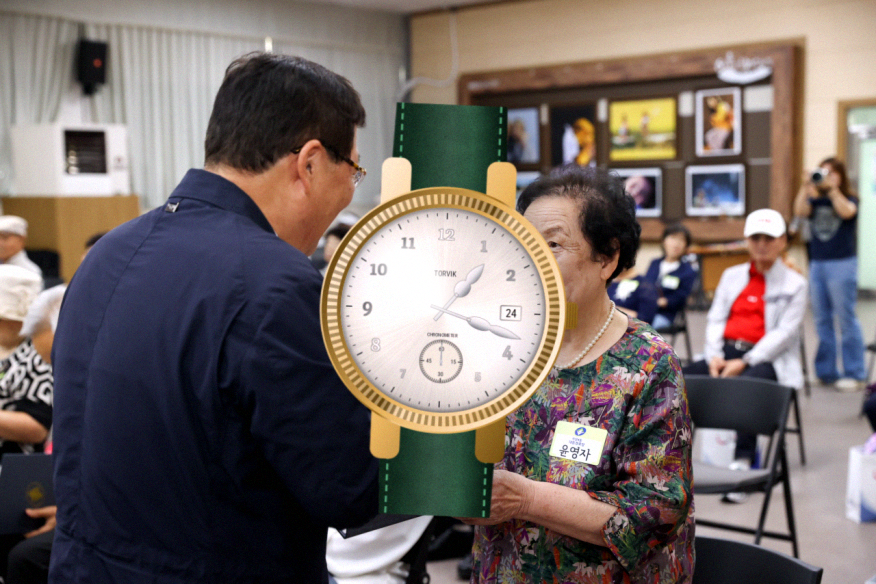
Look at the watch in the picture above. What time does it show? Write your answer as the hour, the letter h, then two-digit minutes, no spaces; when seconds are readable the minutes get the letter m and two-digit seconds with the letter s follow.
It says 1h18
